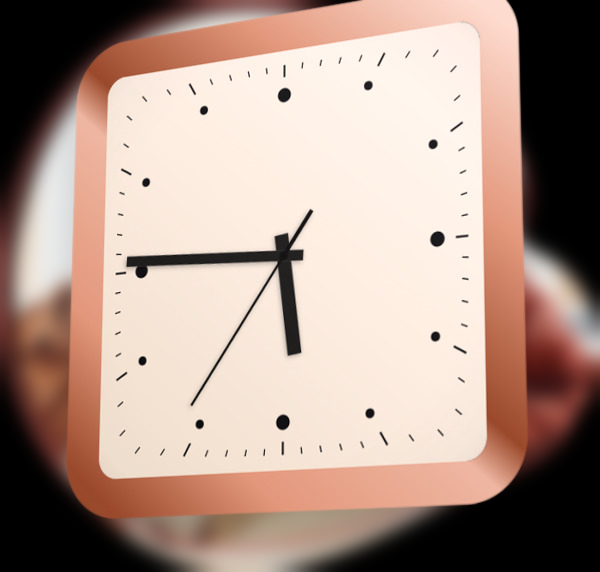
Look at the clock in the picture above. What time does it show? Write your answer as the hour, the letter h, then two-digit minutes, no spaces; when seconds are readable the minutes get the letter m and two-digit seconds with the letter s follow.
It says 5h45m36s
